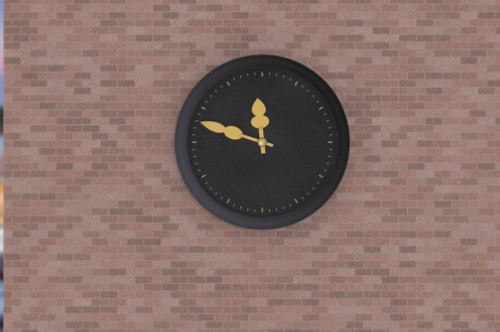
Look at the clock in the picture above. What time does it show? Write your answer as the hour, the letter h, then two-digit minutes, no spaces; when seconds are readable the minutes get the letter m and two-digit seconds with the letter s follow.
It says 11h48
